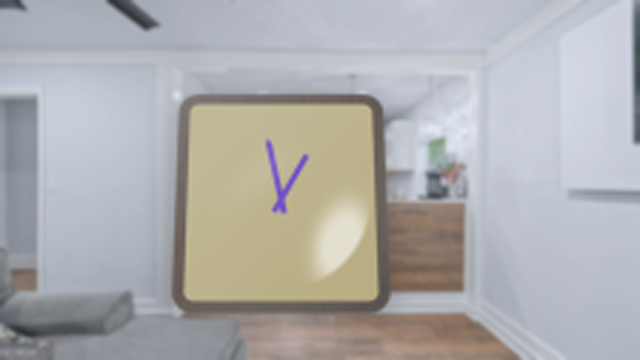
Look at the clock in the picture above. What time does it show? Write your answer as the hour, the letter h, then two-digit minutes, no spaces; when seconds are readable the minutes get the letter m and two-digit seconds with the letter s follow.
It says 12h58
